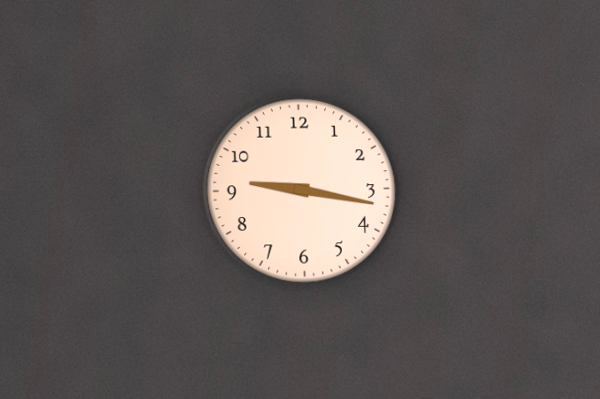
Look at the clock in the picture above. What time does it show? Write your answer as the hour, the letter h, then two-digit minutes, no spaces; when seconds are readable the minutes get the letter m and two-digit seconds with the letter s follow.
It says 9h17
